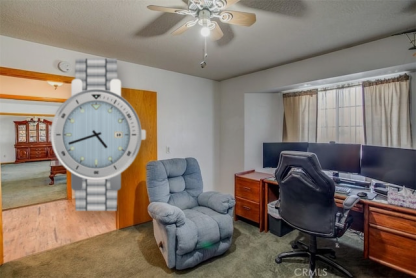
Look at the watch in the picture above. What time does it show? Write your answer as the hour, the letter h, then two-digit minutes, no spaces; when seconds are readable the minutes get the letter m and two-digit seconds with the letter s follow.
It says 4h42
